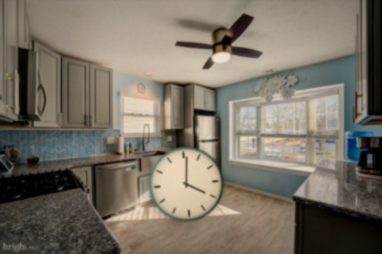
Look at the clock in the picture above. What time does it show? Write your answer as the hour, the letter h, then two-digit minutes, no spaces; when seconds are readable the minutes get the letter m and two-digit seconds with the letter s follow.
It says 4h01
